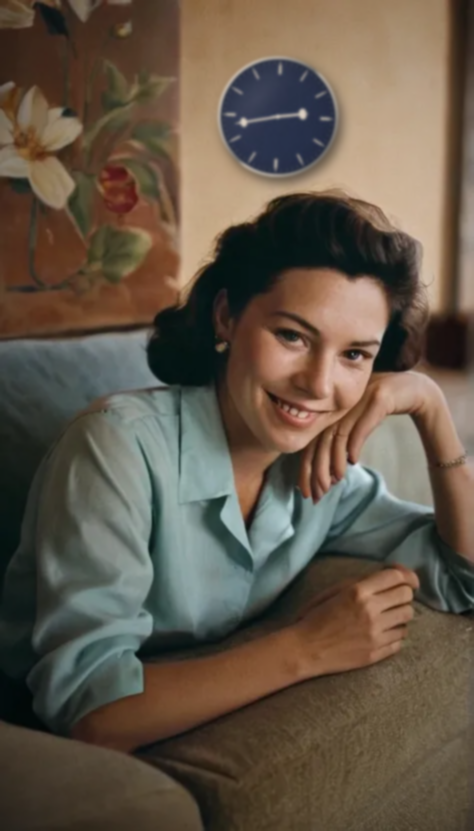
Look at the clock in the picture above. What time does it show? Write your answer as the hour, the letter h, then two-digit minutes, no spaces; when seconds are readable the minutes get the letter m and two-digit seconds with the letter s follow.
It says 2h43
